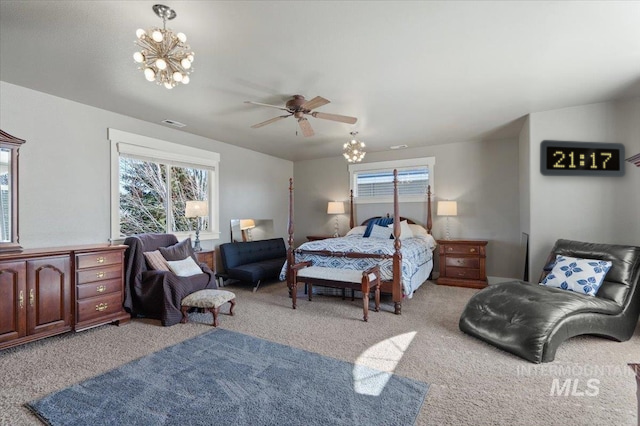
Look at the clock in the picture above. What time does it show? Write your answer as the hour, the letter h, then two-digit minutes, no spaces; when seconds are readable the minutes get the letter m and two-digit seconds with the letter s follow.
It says 21h17
